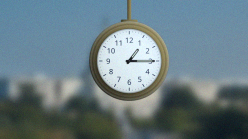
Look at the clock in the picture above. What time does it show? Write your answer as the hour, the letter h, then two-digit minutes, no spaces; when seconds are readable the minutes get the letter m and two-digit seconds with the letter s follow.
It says 1h15
